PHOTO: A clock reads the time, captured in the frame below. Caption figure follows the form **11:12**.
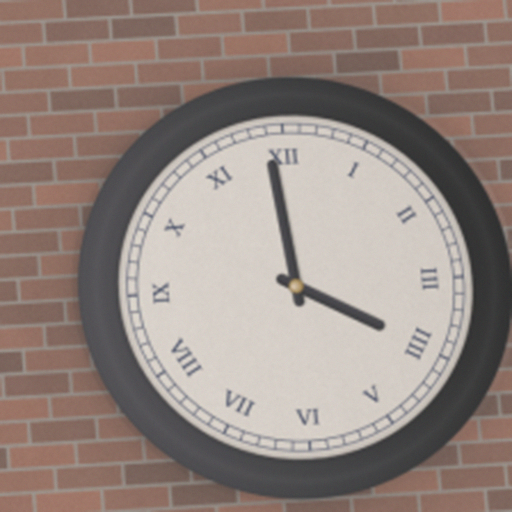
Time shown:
**3:59**
